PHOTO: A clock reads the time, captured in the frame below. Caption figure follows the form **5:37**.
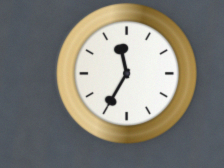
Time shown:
**11:35**
